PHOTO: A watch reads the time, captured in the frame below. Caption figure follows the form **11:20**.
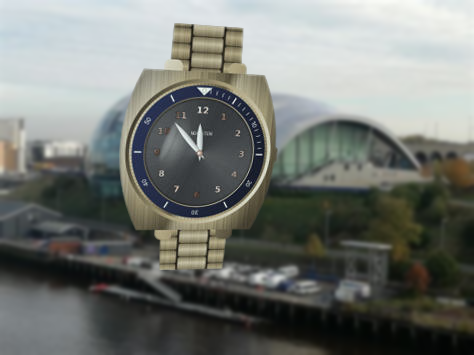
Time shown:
**11:53**
